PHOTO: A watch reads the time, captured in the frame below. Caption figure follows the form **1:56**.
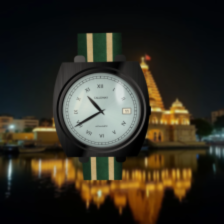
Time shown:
**10:40**
